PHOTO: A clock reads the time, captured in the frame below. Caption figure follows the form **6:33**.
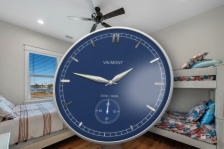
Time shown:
**1:47**
